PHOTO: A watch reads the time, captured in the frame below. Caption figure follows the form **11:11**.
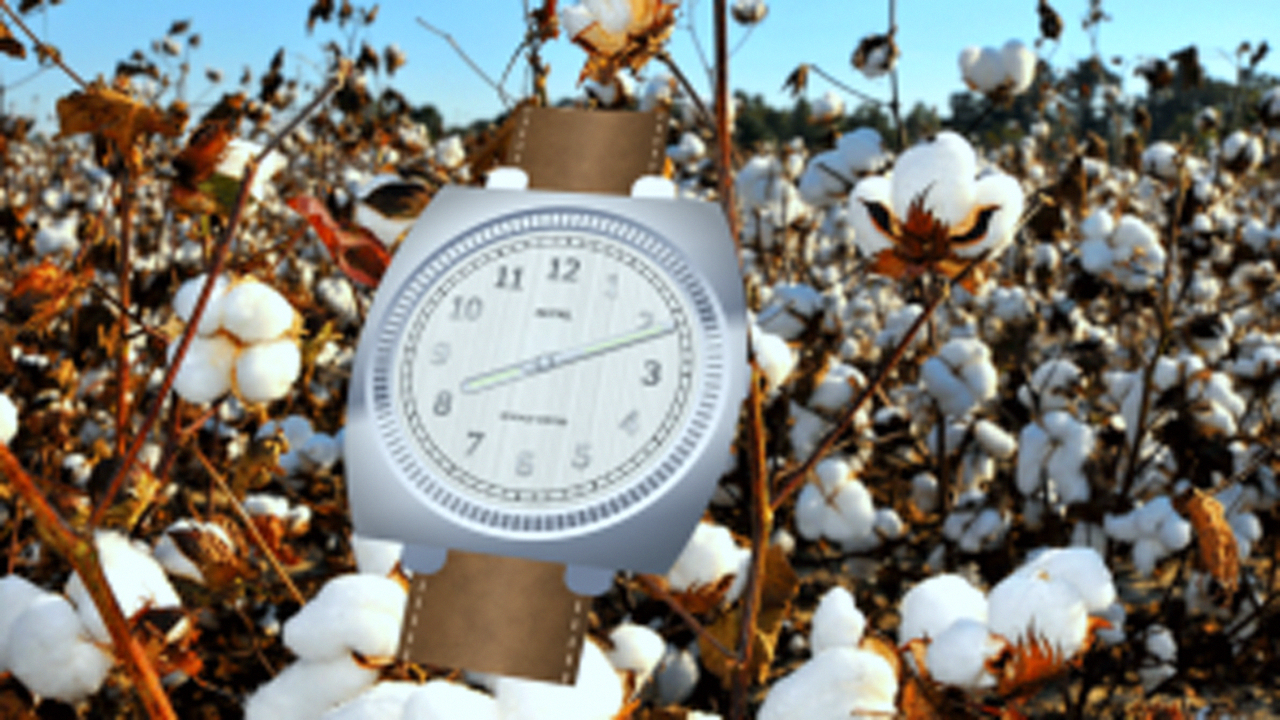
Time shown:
**8:11**
